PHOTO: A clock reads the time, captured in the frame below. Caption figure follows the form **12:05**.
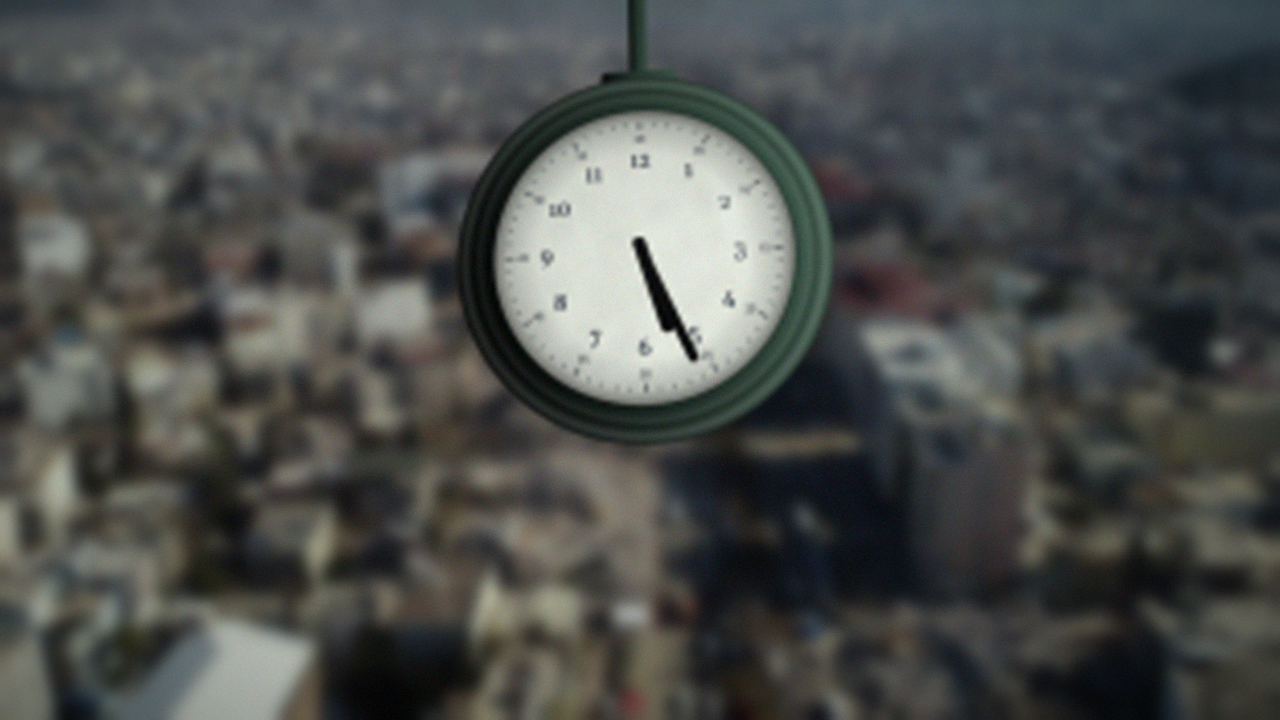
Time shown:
**5:26**
